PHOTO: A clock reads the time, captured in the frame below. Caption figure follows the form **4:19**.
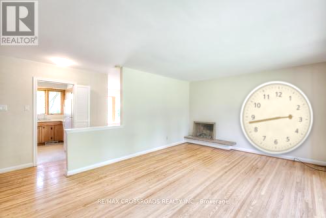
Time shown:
**2:43**
